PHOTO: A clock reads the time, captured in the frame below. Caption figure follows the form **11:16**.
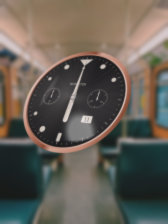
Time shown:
**6:00**
